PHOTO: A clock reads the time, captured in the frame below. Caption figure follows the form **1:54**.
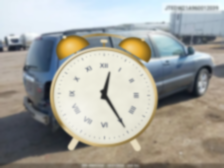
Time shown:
**12:25**
